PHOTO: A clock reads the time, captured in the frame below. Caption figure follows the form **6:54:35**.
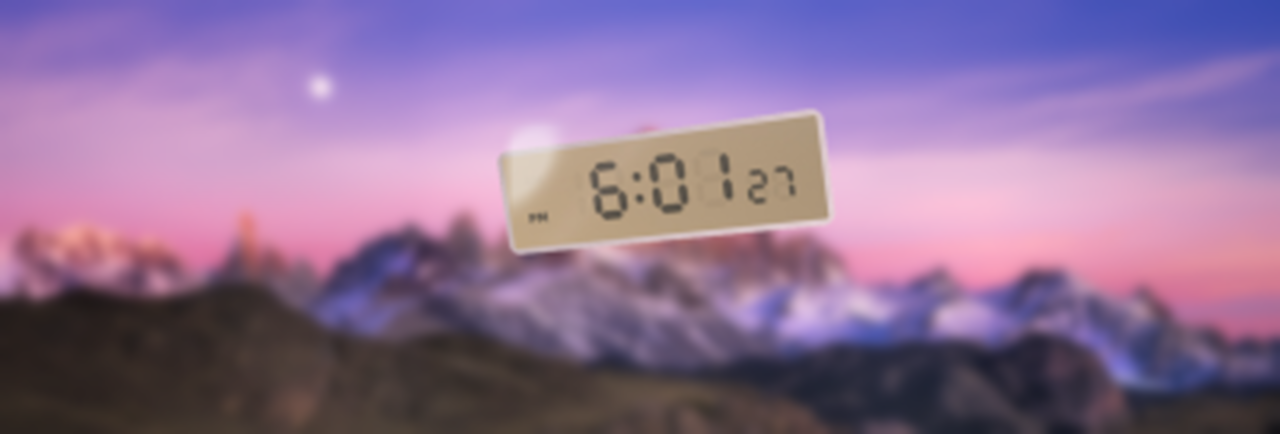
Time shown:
**6:01:27**
